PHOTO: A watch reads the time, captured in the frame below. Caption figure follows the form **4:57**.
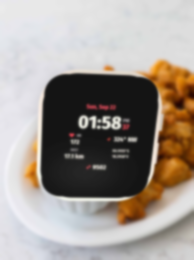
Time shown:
**1:58**
